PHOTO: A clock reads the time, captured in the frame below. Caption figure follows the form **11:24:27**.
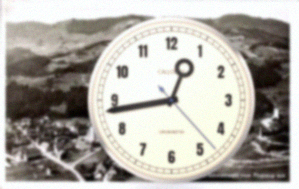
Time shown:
**12:43:23**
